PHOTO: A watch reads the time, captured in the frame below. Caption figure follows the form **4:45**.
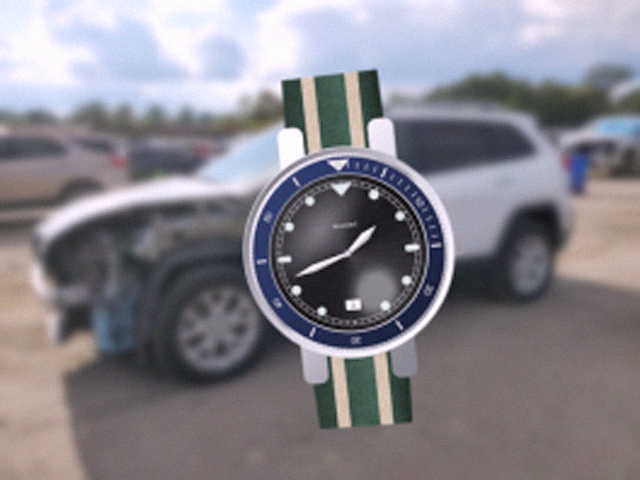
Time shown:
**1:42**
